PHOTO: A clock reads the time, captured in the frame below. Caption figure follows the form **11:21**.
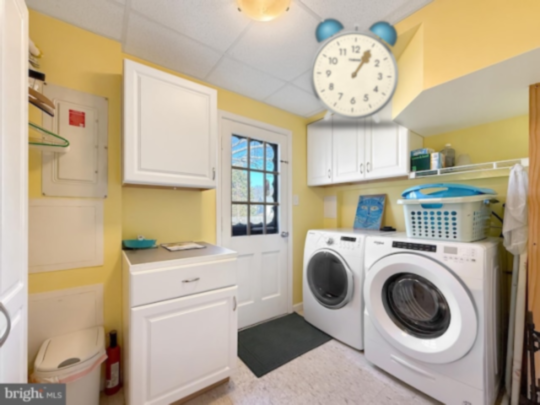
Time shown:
**1:05**
